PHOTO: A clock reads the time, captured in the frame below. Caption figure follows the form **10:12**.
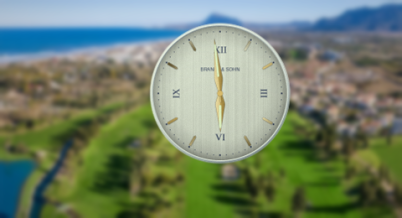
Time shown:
**5:59**
